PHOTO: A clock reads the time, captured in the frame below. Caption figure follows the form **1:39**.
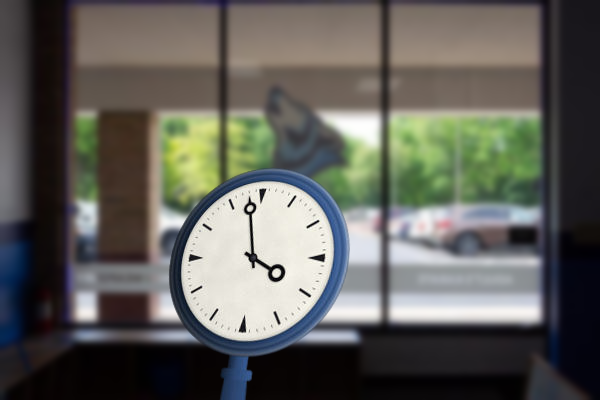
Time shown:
**3:58**
